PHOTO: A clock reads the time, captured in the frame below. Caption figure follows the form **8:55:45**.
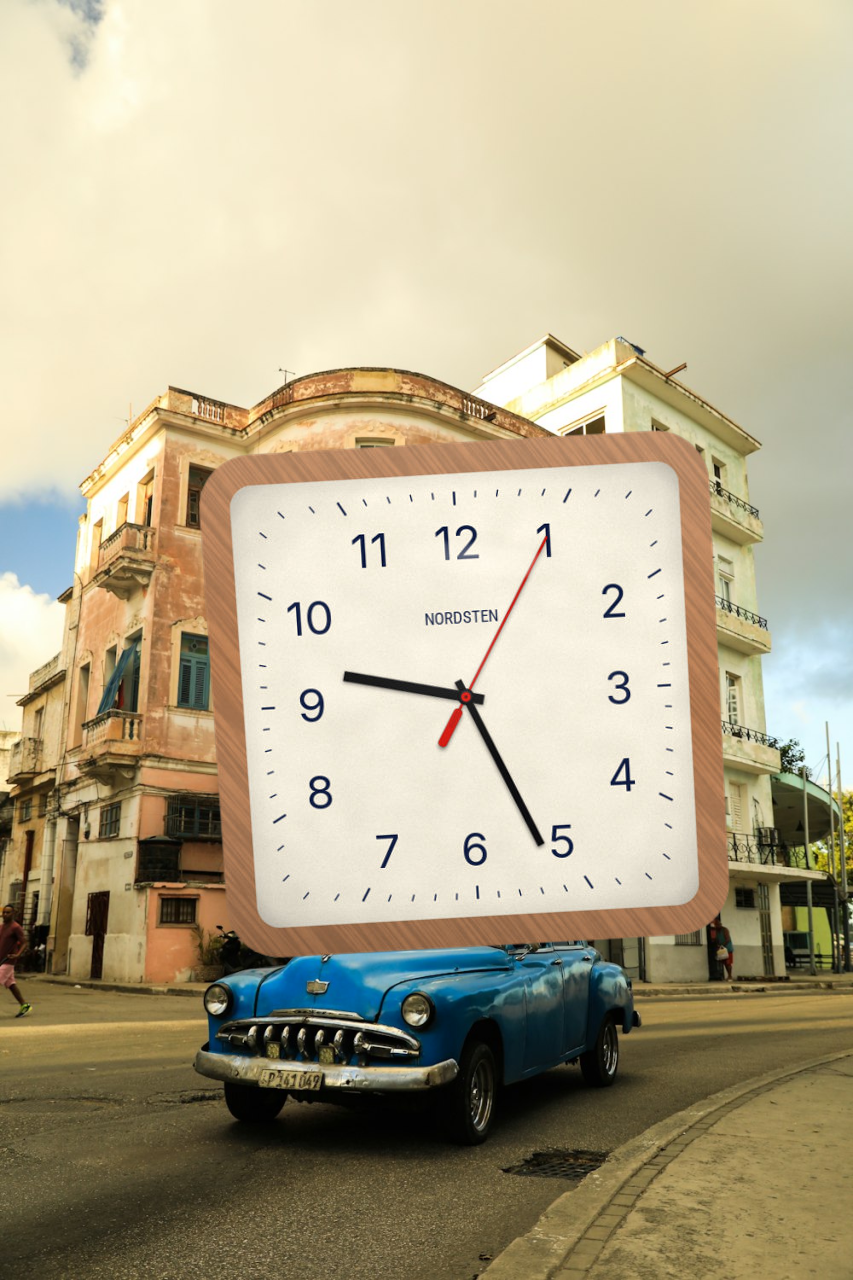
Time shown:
**9:26:05**
